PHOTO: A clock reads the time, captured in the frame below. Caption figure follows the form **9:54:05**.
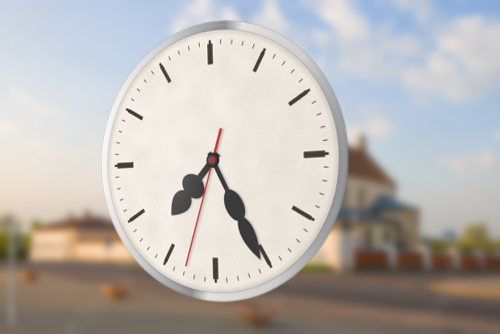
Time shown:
**7:25:33**
